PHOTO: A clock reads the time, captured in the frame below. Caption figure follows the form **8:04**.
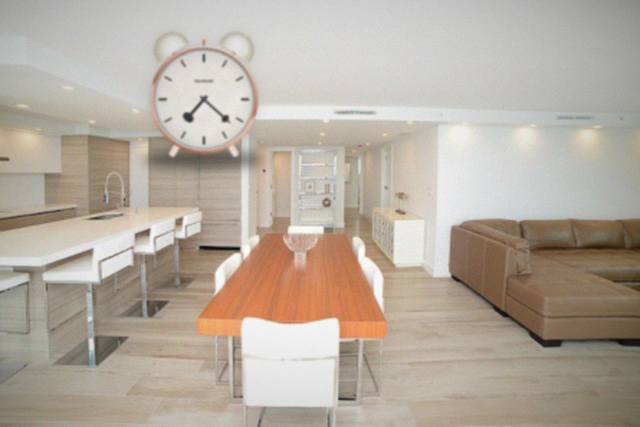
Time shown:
**7:22**
